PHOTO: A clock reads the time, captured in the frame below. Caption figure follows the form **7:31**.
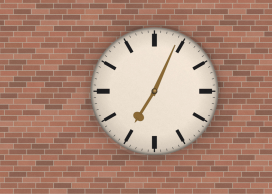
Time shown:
**7:04**
